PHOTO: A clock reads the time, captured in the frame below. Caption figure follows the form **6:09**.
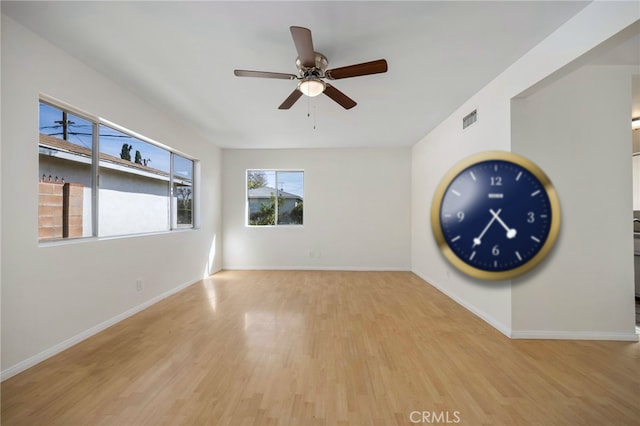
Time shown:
**4:36**
